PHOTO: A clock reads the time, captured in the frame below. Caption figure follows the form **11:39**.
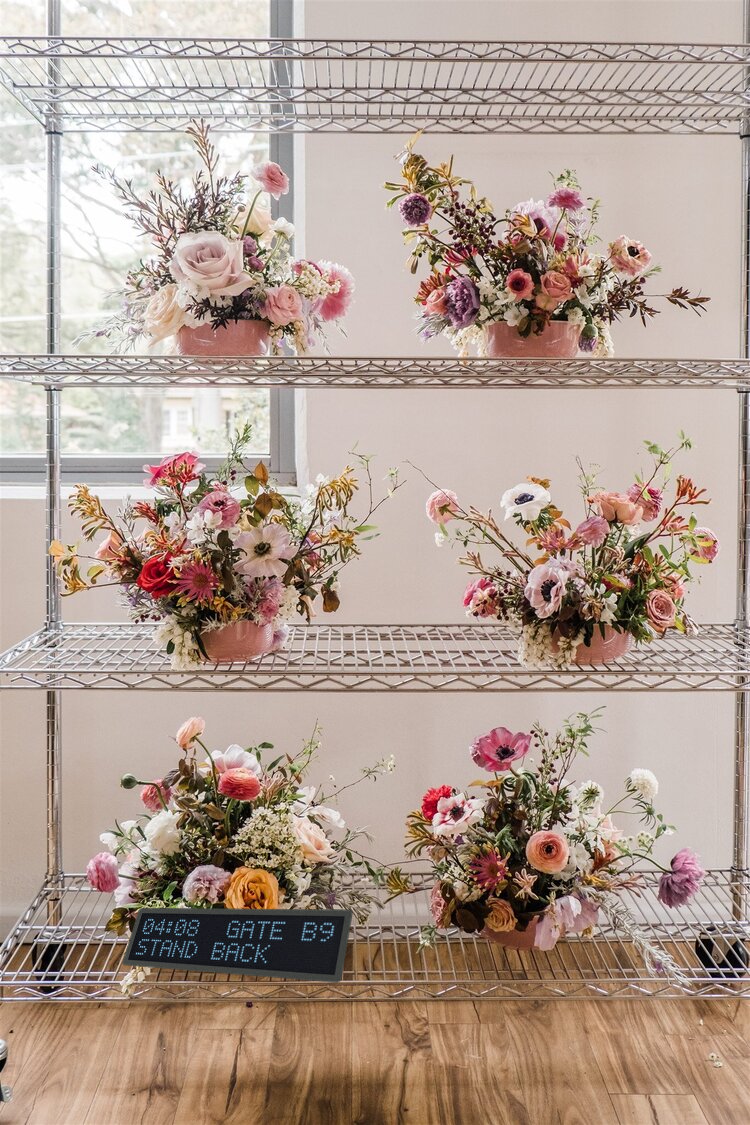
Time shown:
**4:08**
